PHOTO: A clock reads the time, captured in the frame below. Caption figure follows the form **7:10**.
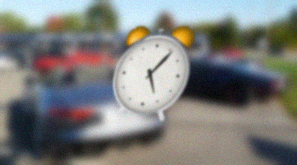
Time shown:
**5:06**
